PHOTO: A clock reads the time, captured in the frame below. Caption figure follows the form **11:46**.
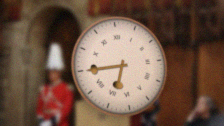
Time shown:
**6:45**
